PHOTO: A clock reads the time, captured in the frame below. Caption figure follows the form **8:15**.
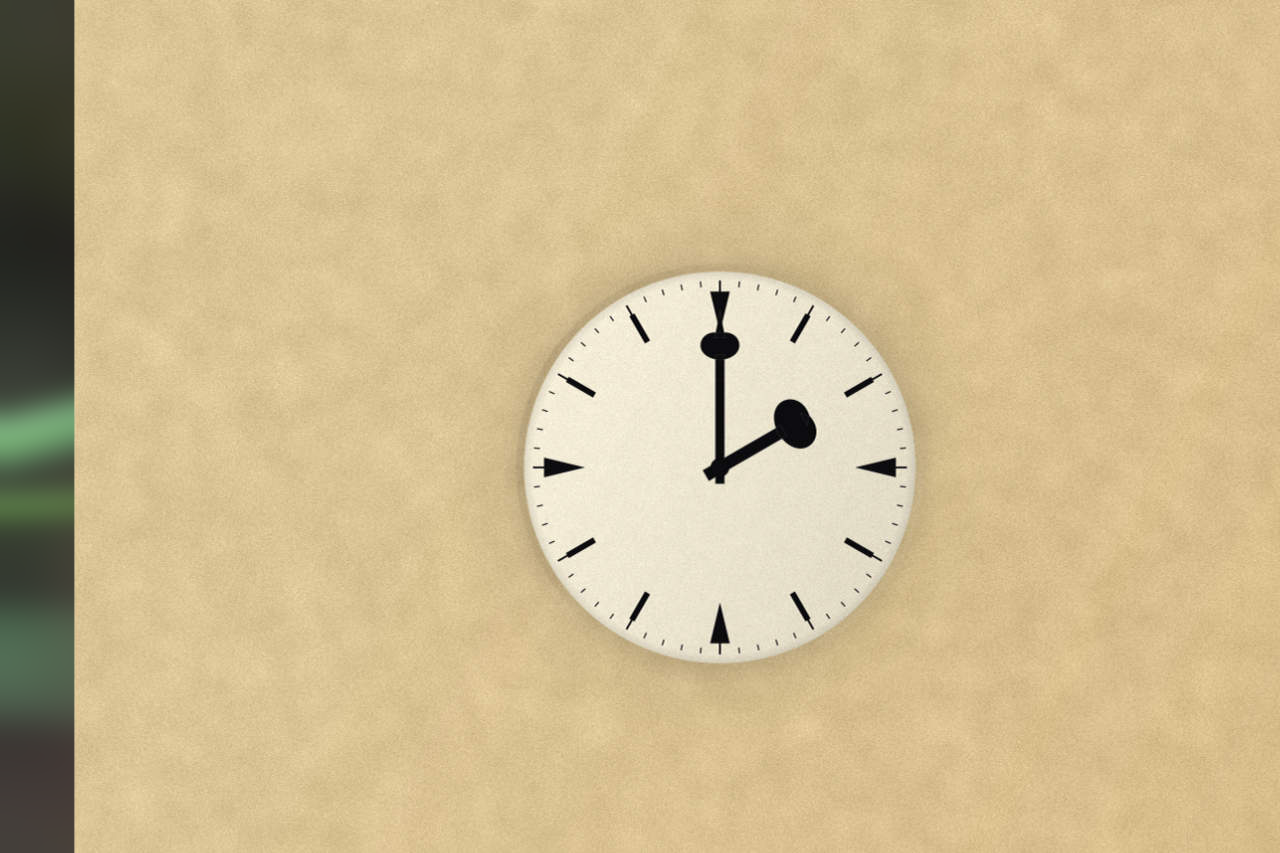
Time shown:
**2:00**
